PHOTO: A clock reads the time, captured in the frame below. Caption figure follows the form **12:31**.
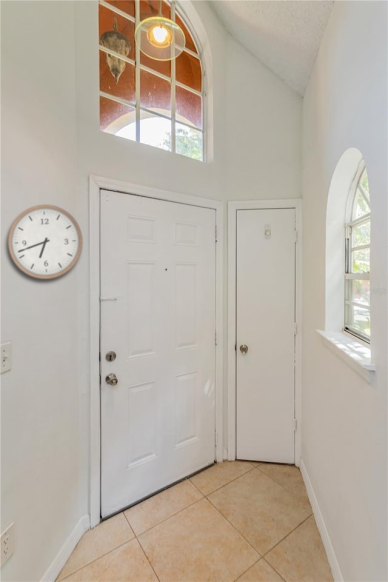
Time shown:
**6:42**
